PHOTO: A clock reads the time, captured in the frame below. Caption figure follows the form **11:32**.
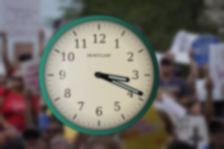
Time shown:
**3:19**
